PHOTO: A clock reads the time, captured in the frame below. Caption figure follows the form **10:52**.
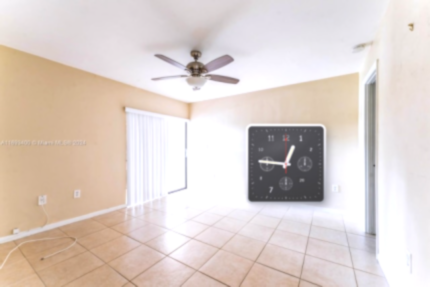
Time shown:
**12:46**
